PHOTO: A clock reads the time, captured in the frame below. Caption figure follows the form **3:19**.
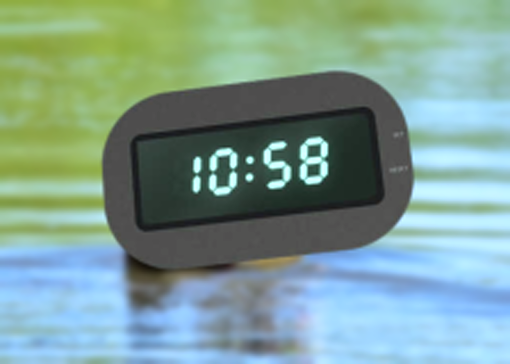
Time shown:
**10:58**
